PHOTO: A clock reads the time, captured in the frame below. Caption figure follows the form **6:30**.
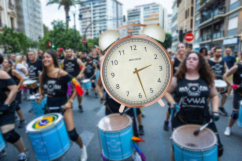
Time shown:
**2:28**
